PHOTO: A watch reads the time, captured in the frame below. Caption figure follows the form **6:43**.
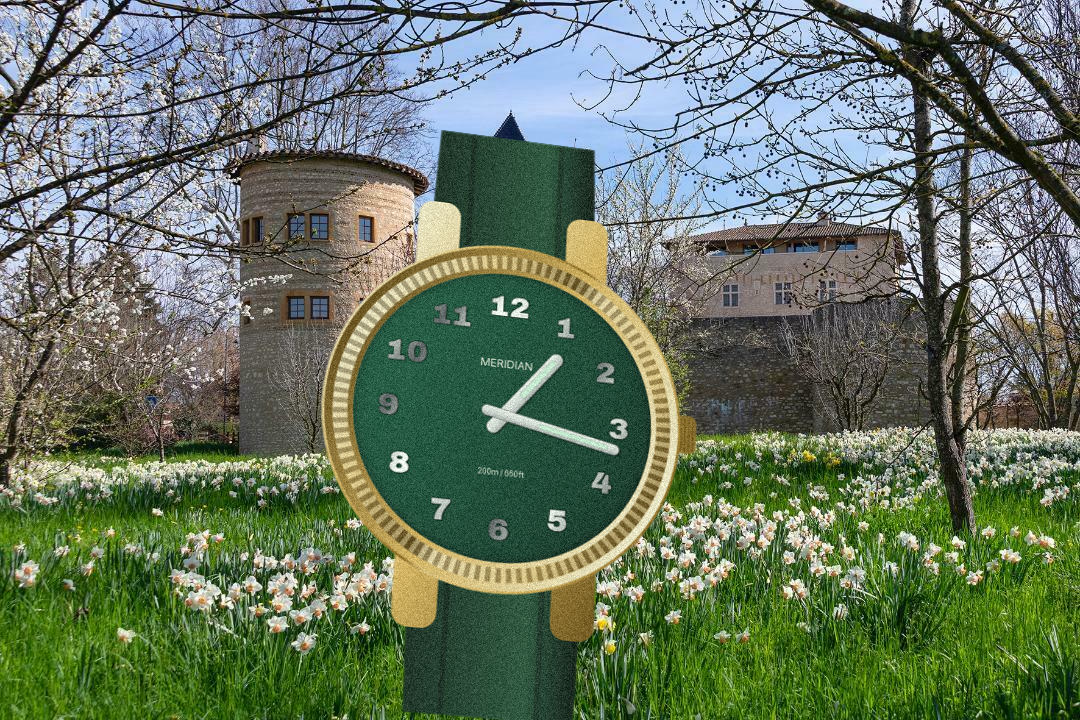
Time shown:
**1:17**
